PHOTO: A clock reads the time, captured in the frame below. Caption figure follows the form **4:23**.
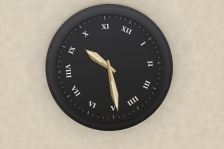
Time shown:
**9:24**
